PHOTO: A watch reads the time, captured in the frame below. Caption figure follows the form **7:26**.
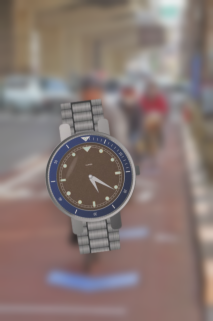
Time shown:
**5:21**
